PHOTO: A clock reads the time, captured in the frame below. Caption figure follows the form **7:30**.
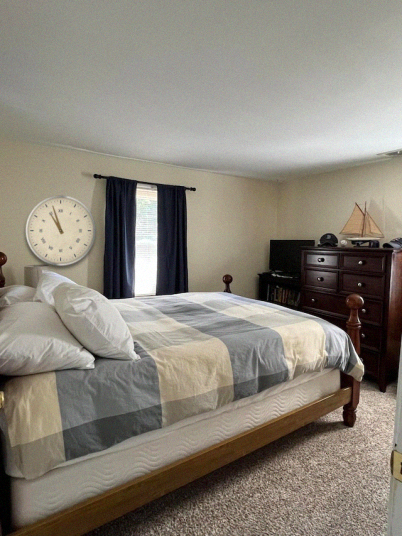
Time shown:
**10:57**
